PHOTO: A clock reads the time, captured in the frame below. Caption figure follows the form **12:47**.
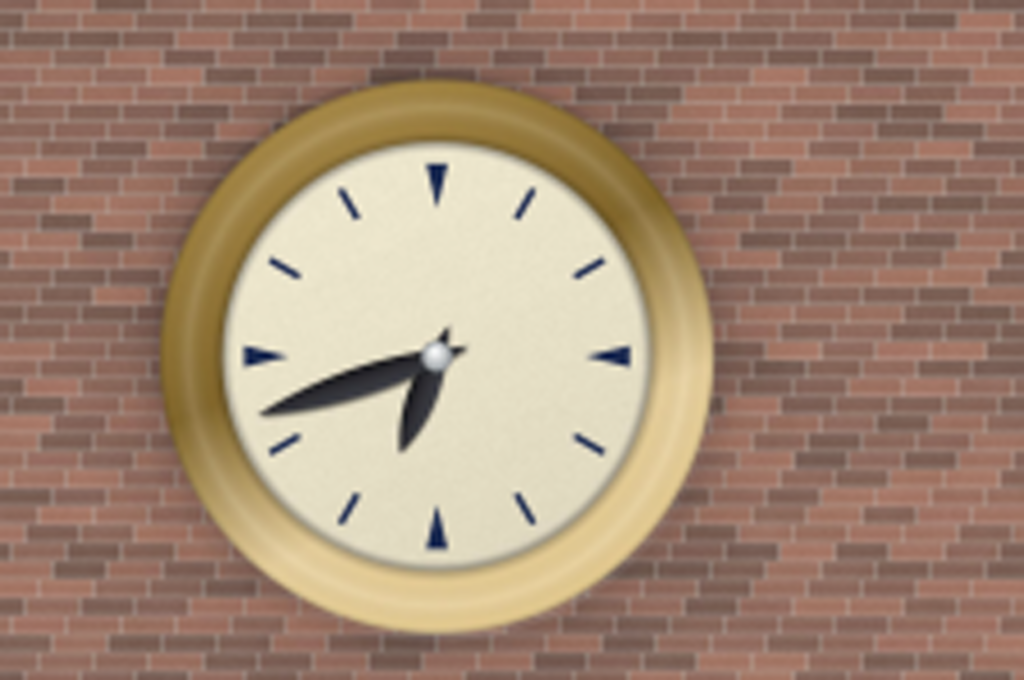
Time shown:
**6:42**
